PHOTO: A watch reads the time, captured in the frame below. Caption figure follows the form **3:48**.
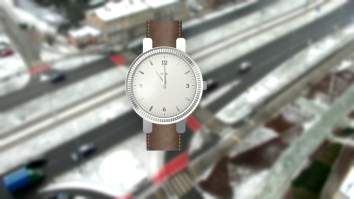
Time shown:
**11:00**
